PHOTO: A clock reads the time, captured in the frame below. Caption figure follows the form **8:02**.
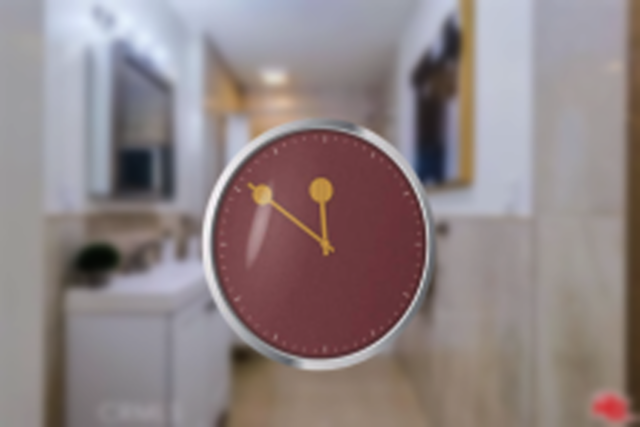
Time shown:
**11:51**
